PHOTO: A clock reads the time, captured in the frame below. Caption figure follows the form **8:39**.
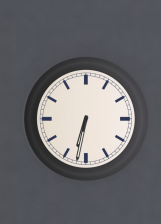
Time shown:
**6:32**
